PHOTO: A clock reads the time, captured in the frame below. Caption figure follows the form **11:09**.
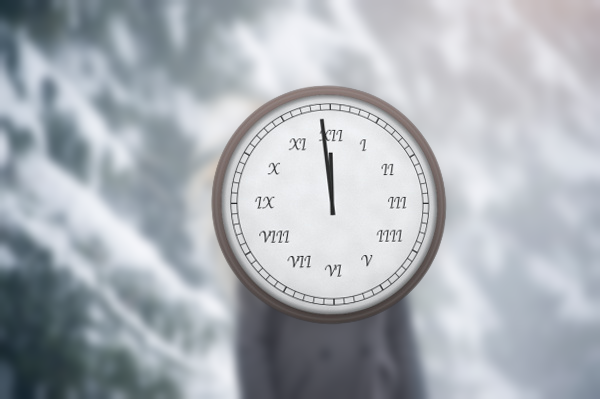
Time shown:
**11:59**
